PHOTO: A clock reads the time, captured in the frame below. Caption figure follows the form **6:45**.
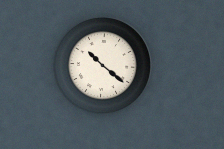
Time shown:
**10:21**
